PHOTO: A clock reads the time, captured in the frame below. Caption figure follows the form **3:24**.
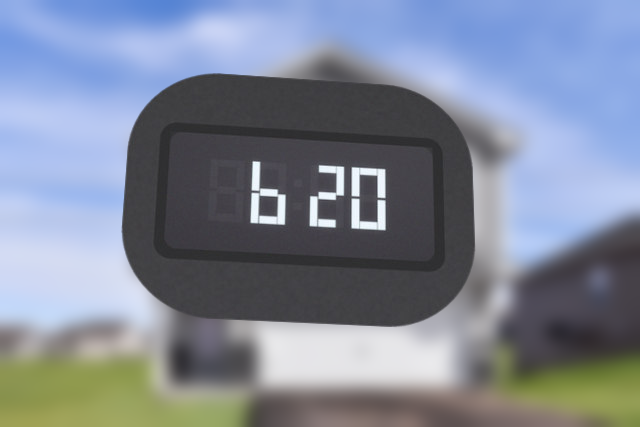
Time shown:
**6:20**
